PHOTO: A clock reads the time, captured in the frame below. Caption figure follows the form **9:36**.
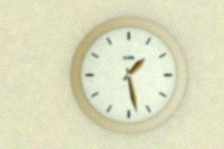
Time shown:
**1:28**
